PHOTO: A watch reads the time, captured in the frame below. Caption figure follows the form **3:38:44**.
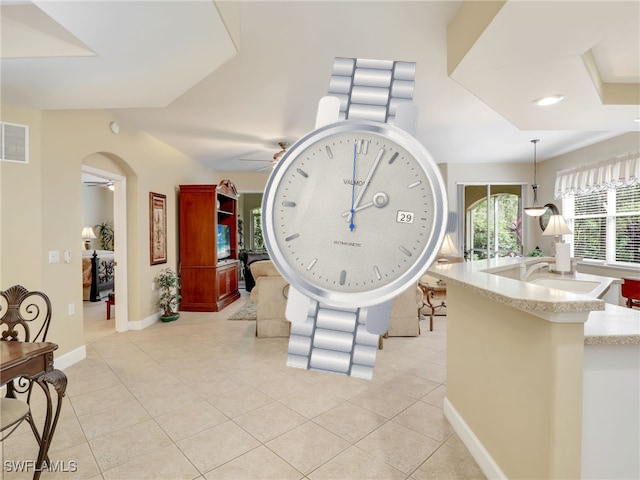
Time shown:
**2:02:59**
